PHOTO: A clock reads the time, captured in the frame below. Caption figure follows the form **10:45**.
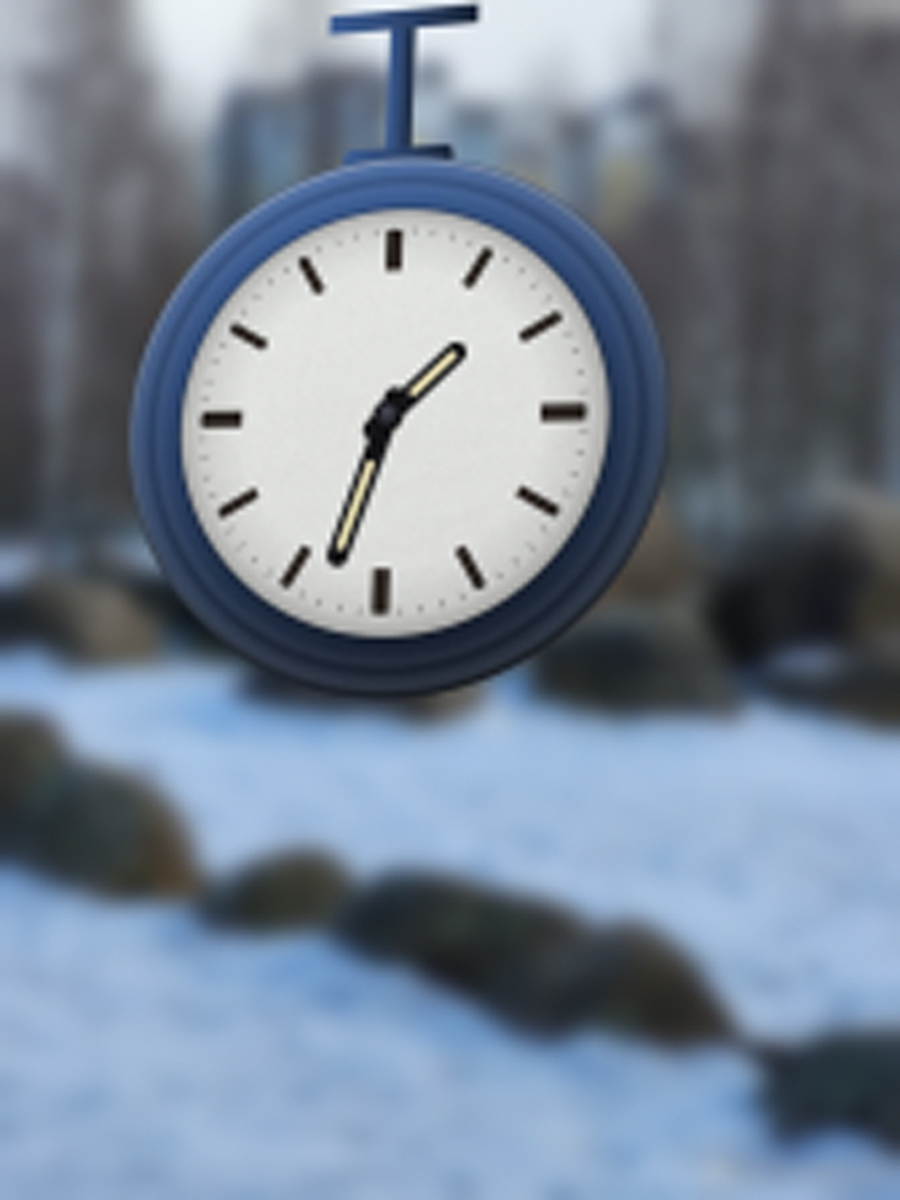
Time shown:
**1:33**
